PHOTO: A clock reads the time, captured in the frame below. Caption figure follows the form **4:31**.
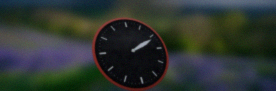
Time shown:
**2:11**
